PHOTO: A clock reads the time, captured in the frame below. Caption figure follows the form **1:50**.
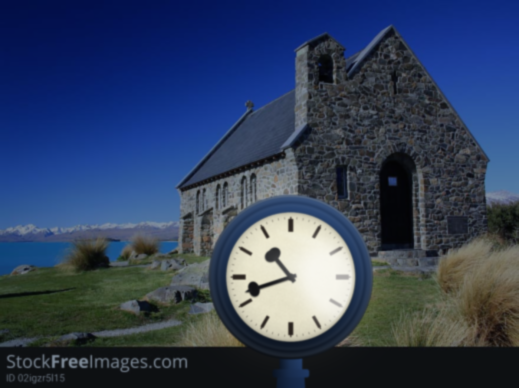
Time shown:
**10:42**
